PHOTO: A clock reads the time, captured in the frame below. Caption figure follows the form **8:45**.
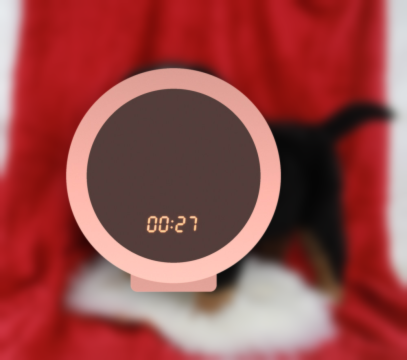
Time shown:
**0:27**
